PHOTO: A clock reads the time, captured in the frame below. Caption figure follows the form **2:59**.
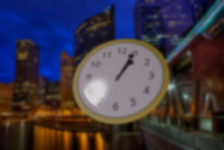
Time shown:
**1:04**
